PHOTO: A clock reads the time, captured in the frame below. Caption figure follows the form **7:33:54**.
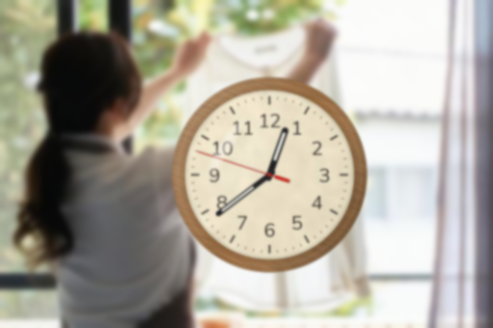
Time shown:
**12:38:48**
